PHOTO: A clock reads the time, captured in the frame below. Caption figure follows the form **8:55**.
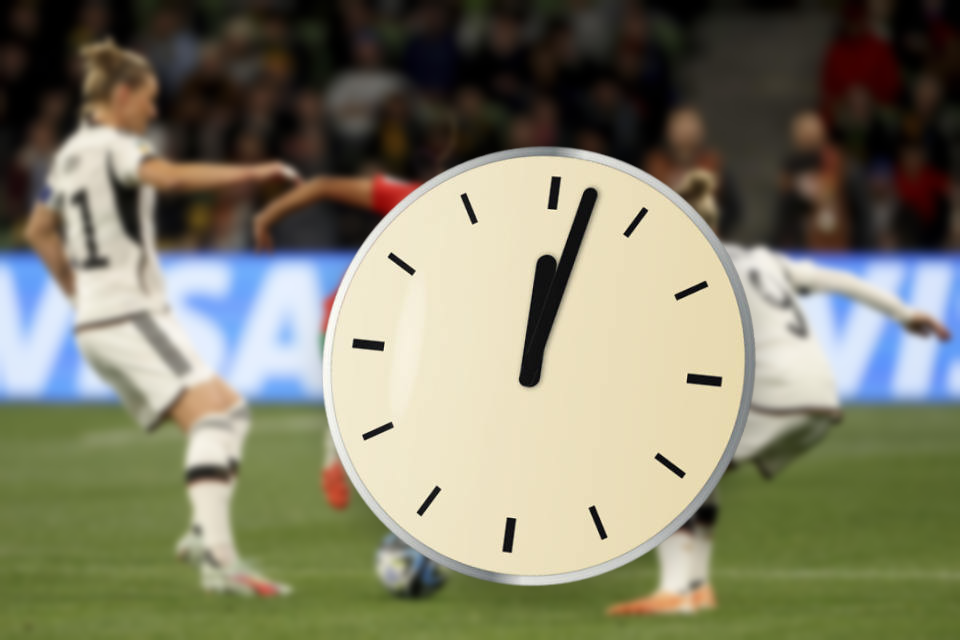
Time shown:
**12:02**
